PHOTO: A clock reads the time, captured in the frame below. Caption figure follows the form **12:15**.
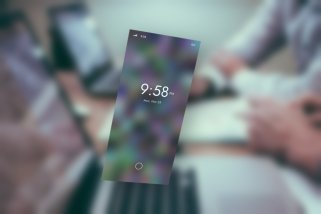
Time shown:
**9:58**
